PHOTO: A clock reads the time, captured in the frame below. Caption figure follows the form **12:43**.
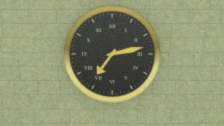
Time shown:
**7:13**
